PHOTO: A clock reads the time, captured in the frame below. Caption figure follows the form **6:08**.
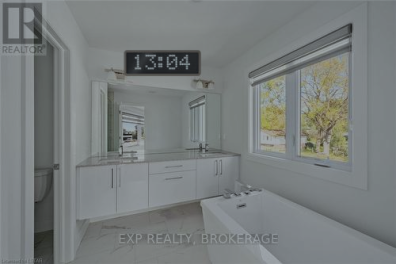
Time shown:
**13:04**
